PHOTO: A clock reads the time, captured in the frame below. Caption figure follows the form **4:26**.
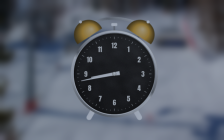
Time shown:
**8:43**
